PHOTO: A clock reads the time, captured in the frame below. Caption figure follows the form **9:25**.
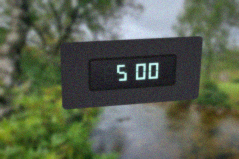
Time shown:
**5:00**
